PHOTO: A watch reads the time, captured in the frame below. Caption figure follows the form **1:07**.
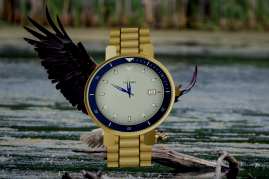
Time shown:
**11:50**
